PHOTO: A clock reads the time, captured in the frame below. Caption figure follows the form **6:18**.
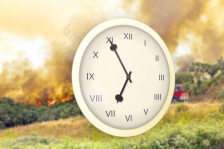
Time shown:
**6:55**
